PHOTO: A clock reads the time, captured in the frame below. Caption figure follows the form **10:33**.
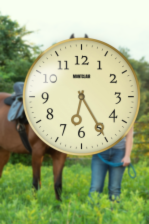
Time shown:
**6:25**
